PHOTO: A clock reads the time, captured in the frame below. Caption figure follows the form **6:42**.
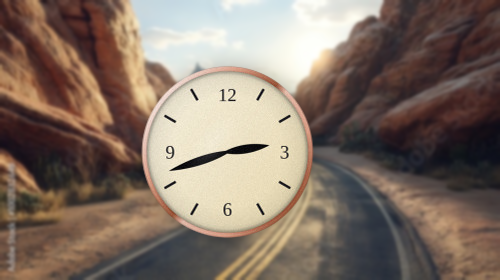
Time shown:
**2:42**
